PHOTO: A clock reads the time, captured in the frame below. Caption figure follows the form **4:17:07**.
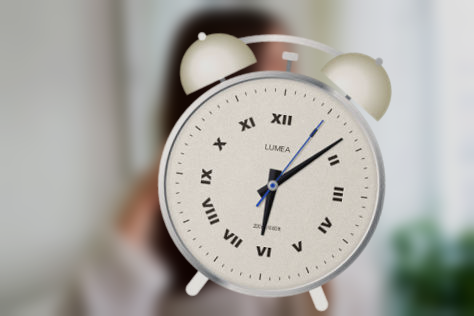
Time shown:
**6:08:05**
